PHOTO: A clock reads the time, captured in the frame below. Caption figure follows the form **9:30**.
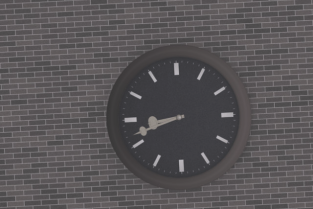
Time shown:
**8:42**
